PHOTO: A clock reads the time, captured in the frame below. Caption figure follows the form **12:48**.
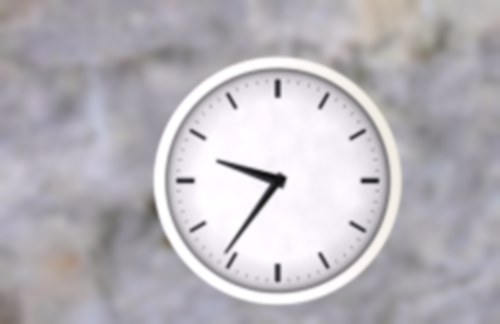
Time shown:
**9:36**
